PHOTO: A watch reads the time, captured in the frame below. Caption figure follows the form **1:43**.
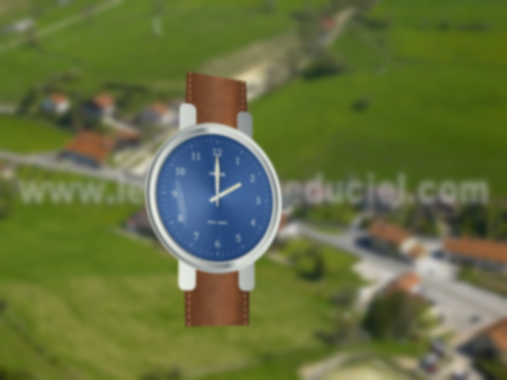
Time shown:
**2:00**
